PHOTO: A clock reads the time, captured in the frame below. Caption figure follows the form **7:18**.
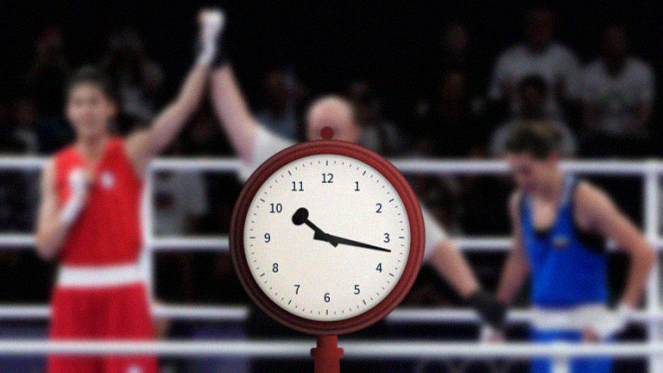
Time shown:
**10:17**
